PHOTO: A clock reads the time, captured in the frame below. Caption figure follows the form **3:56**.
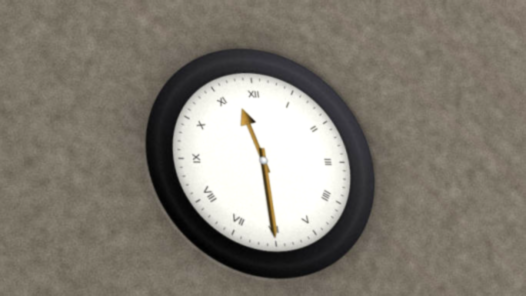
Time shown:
**11:30**
